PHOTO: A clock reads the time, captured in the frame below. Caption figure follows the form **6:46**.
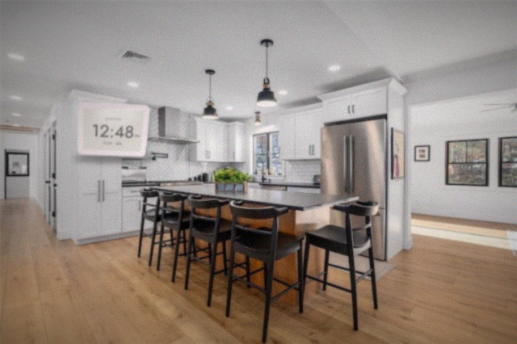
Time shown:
**12:48**
